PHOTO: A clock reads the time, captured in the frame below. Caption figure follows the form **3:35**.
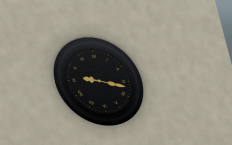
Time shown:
**9:17**
